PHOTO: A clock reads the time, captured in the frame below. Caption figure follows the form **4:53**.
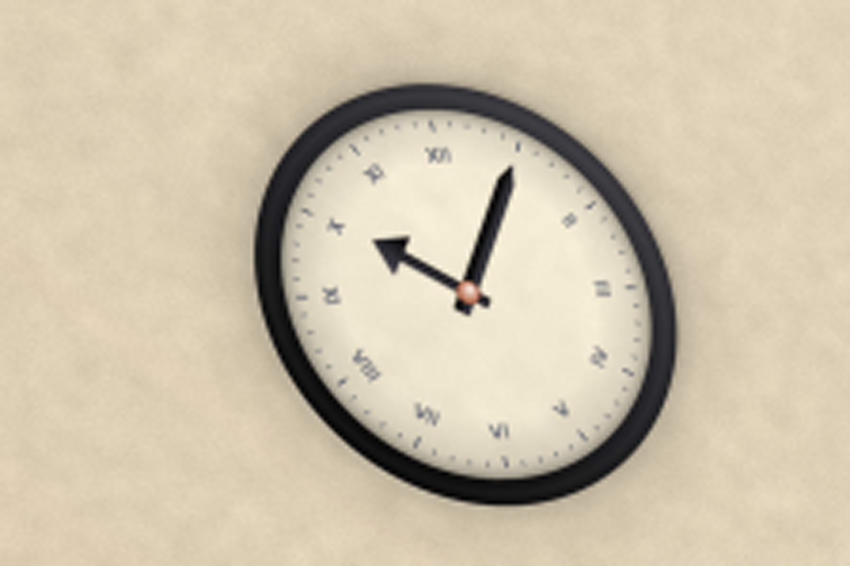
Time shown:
**10:05**
